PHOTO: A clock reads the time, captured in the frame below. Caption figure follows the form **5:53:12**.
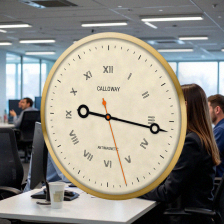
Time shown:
**9:16:27**
